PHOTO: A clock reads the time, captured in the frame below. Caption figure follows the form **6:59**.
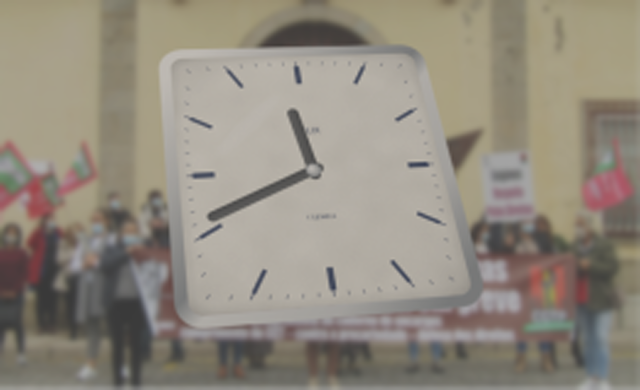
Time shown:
**11:41**
